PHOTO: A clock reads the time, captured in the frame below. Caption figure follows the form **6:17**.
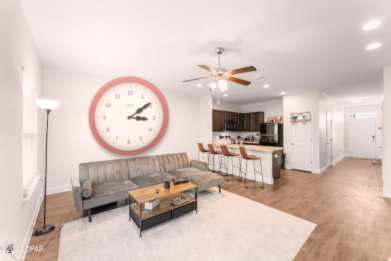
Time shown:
**3:09**
